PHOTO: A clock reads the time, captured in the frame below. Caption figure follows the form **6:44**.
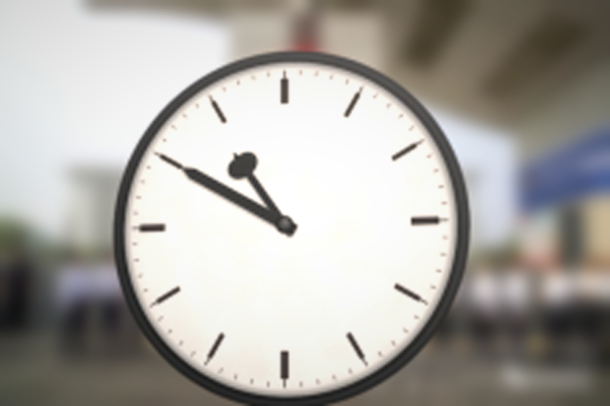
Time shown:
**10:50**
